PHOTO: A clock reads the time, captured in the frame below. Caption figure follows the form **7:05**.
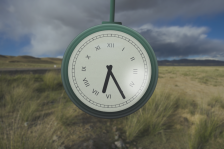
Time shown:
**6:25**
